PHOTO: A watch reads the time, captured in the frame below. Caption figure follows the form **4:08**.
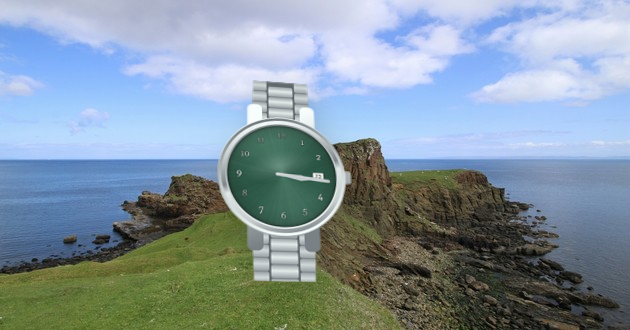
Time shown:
**3:16**
